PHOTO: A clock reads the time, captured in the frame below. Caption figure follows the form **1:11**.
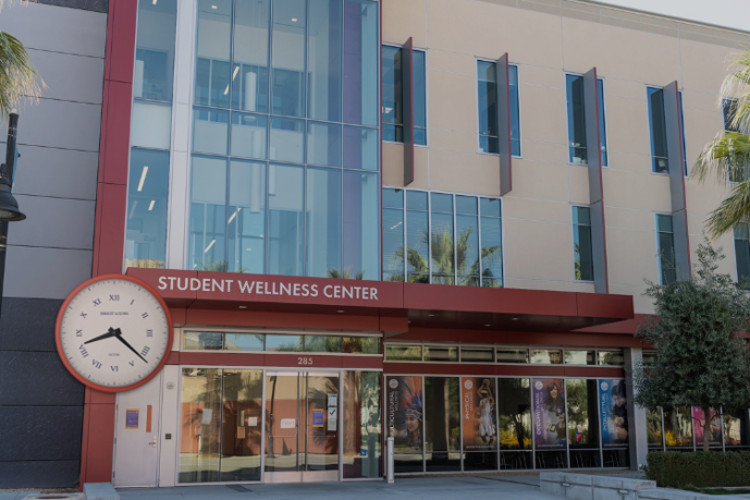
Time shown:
**8:22**
